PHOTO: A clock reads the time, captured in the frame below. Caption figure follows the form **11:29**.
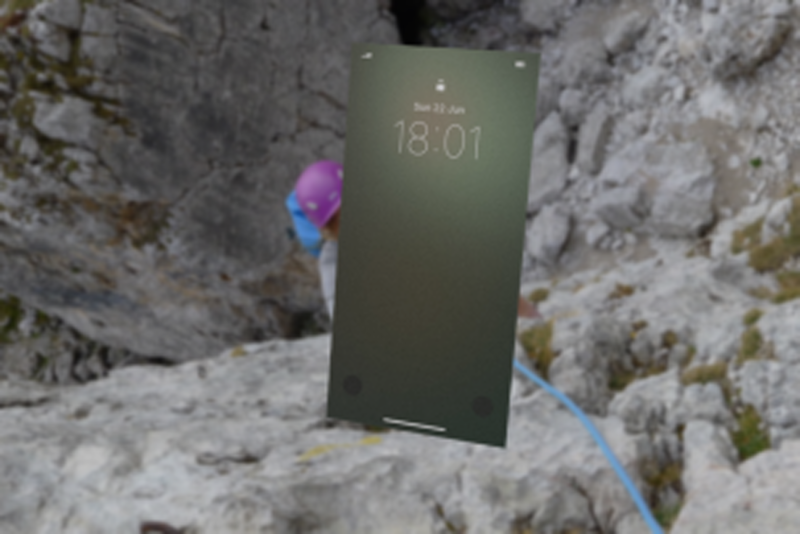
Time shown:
**18:01**
